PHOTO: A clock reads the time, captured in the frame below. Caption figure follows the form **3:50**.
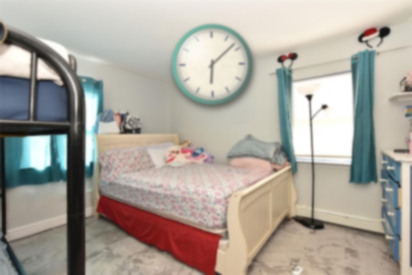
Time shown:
**6:08**
